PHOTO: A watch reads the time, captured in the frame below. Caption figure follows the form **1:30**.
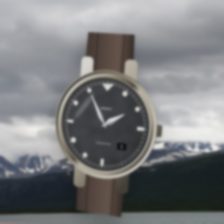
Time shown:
**1:55**
